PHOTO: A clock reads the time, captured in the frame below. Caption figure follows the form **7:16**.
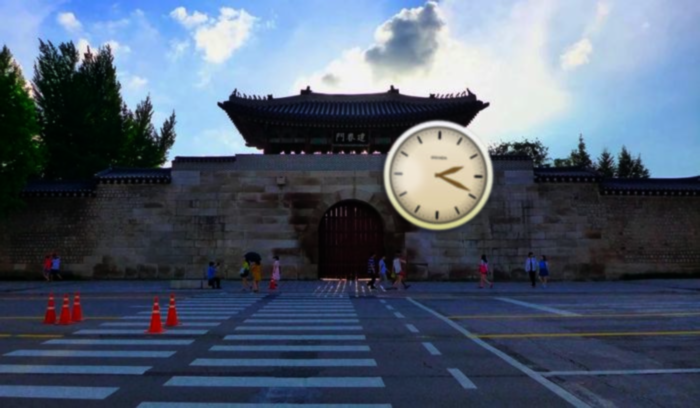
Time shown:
**2:19**
